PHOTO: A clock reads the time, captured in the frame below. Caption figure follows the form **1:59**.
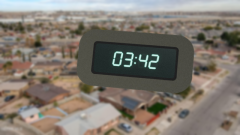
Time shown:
**3:42**
